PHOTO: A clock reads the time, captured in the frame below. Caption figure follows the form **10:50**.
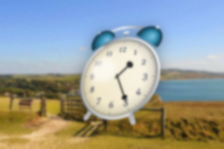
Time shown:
**1:25**
